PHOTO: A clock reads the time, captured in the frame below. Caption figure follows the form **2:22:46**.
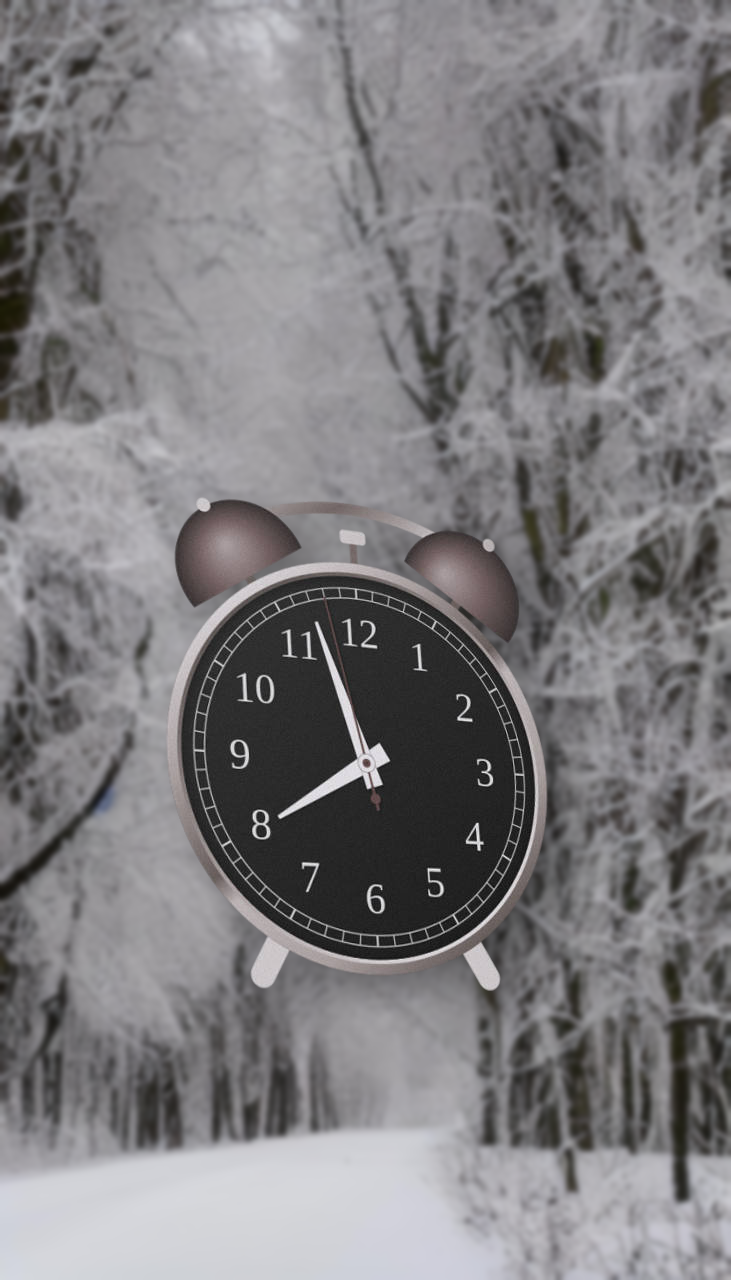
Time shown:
**7:56:58**
